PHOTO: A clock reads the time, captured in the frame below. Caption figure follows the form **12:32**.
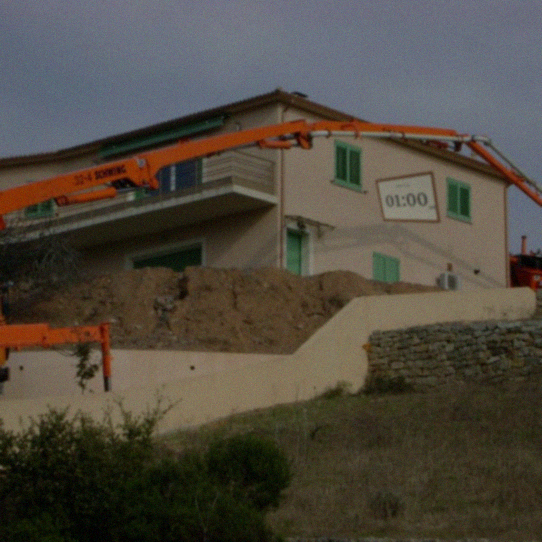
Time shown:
**1:00**
